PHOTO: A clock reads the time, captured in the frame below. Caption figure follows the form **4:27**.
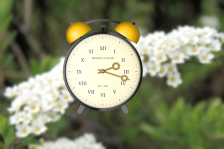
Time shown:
**2:18**
